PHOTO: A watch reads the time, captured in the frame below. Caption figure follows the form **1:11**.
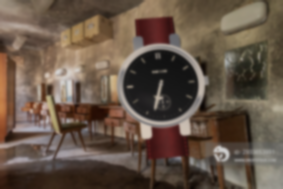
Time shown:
**6:33**
